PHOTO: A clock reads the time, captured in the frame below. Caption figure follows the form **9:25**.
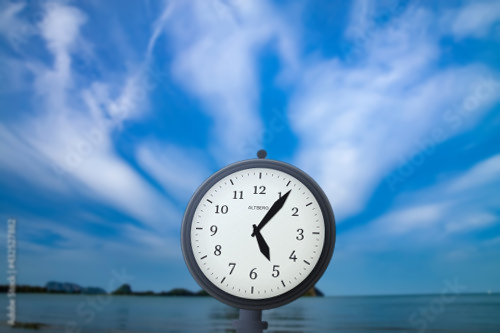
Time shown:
**5:06**
